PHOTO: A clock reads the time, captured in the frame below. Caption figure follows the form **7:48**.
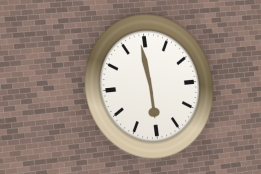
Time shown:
**5:59**
